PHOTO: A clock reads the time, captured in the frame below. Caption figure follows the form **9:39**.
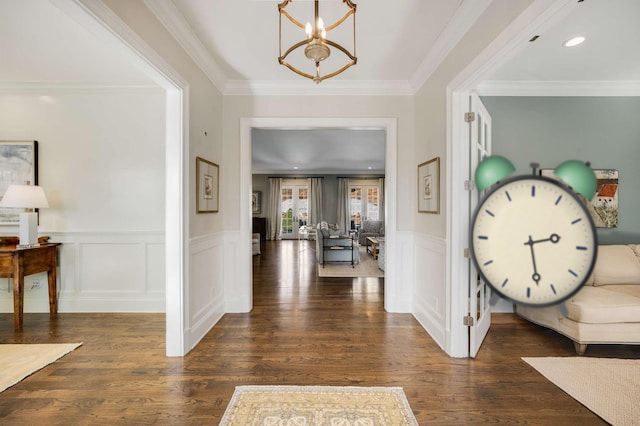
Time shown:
**2:28**
